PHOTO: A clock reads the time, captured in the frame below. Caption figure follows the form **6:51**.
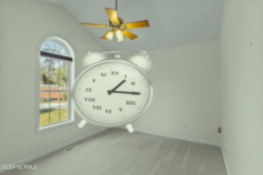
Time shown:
**1:15**
